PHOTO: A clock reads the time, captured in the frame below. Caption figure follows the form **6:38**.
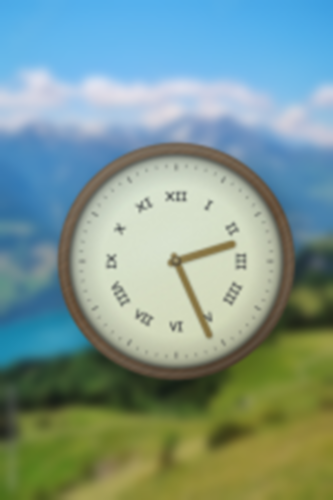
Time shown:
**2:26**
